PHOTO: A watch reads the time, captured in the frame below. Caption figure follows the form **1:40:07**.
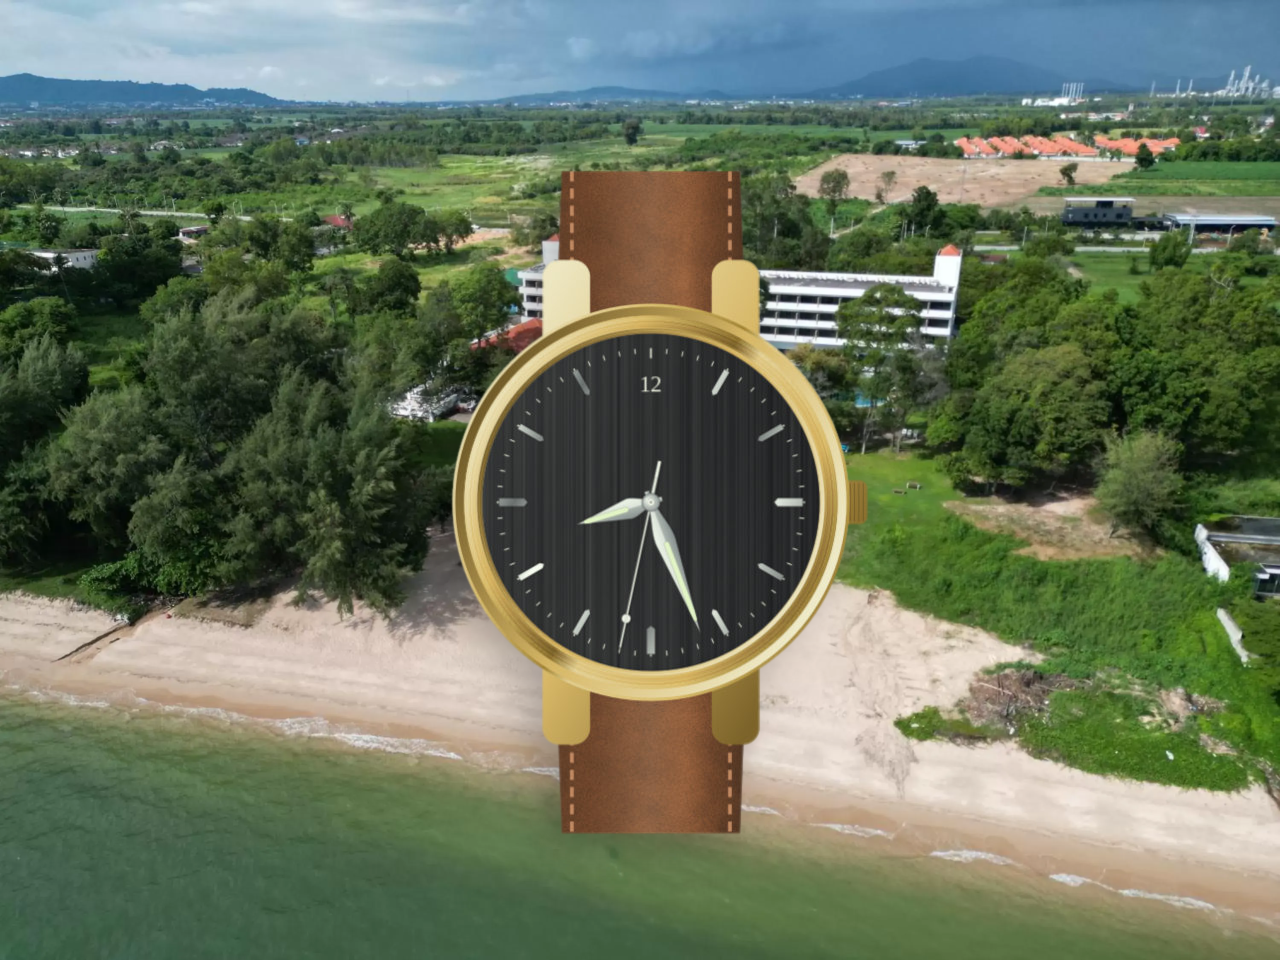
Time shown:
**8:26:32**
